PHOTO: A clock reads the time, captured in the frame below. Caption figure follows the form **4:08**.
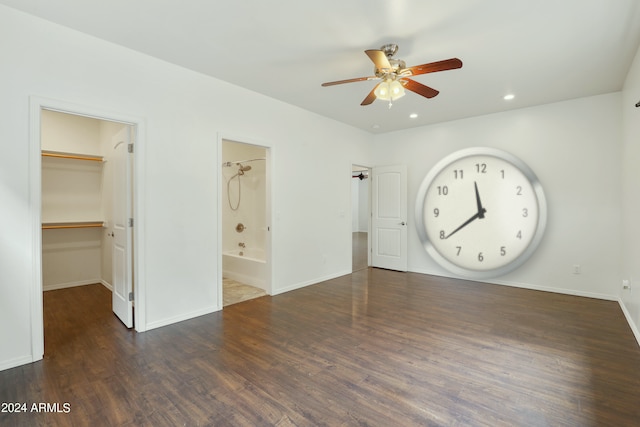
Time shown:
**11:39**
